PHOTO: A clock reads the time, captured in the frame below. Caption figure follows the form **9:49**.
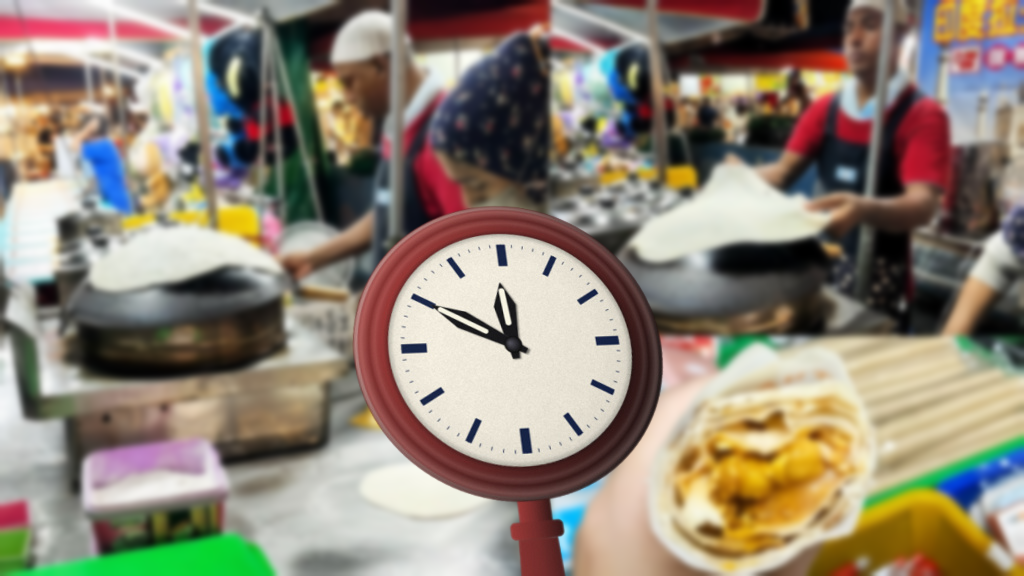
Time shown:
**11:50**
